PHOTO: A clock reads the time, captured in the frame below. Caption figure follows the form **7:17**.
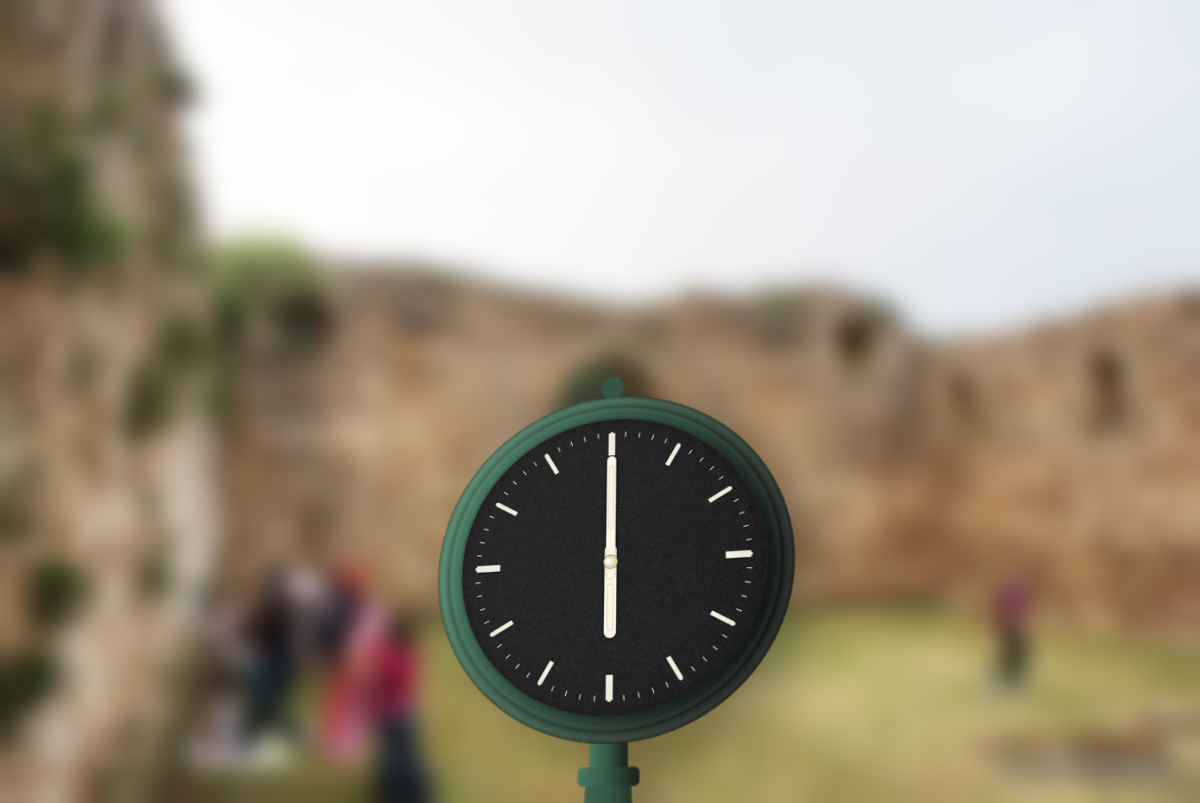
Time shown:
**6:00**
